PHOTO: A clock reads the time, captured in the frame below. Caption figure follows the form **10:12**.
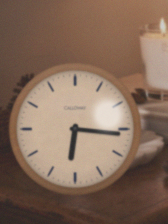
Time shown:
**6:16**
